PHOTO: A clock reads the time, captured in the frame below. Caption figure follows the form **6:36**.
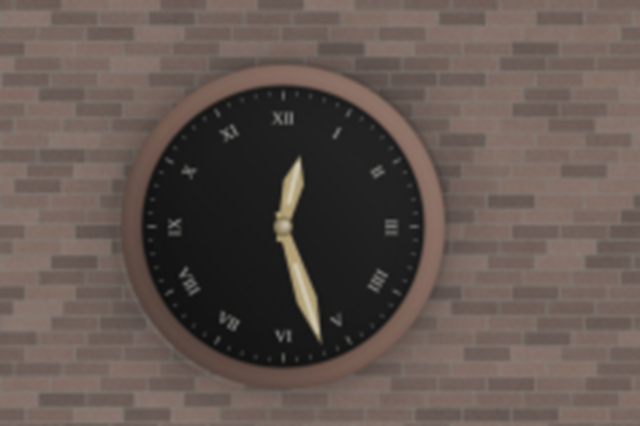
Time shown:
**12:27**
